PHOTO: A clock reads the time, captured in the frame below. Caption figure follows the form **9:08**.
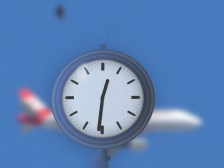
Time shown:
**12:31**
